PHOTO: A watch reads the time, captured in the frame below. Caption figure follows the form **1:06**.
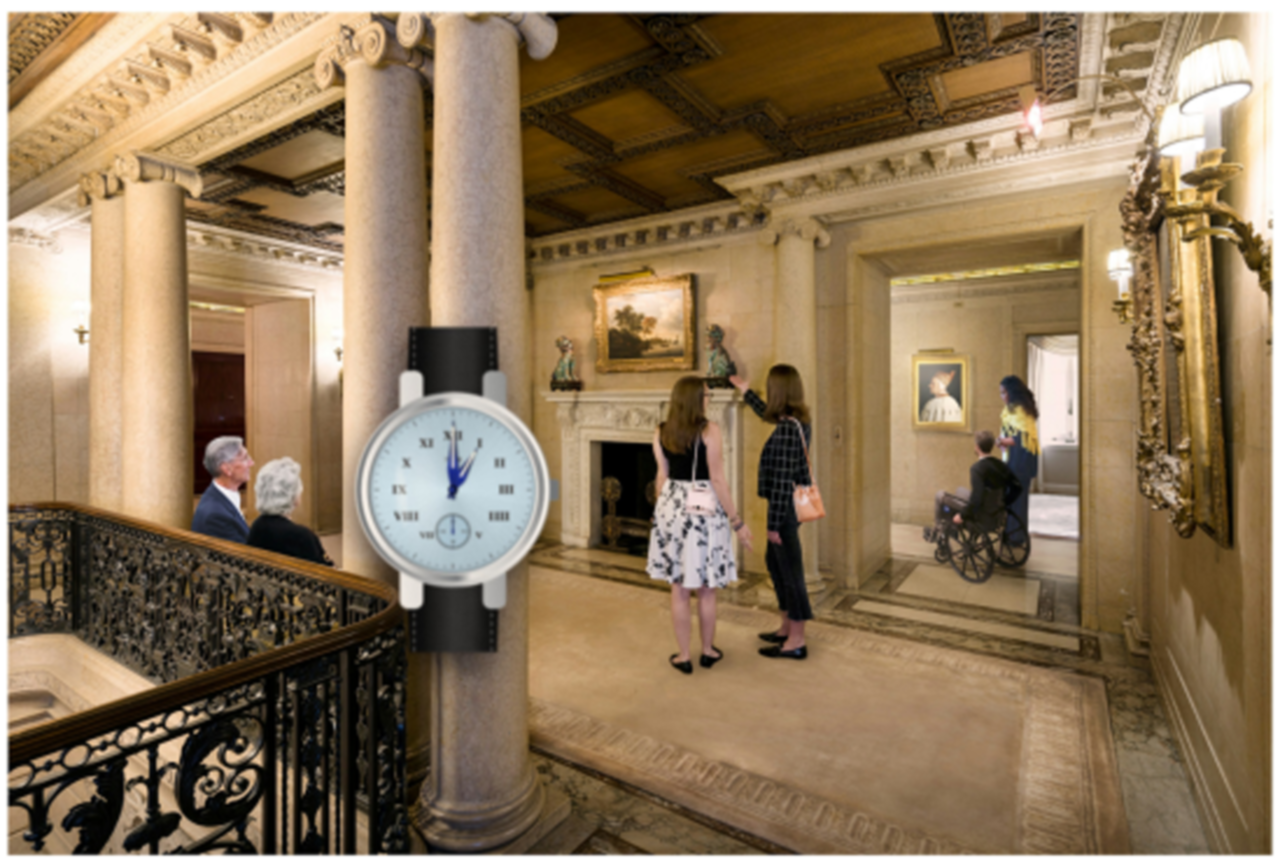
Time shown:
**1:00**
